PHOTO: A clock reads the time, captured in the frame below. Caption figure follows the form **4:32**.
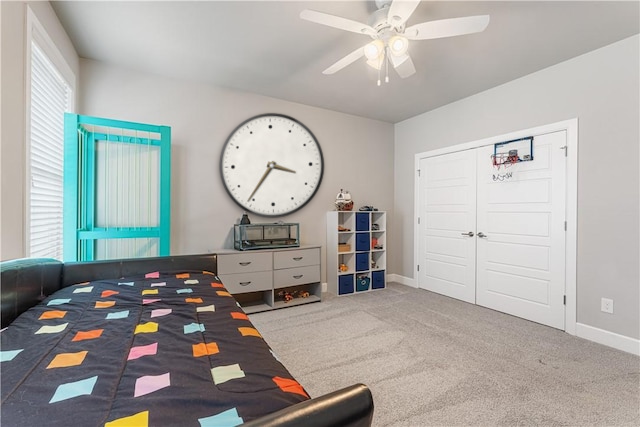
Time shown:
**3:36**
